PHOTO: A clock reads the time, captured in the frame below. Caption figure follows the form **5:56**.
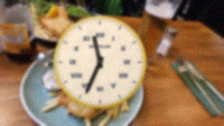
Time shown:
**11:34**
